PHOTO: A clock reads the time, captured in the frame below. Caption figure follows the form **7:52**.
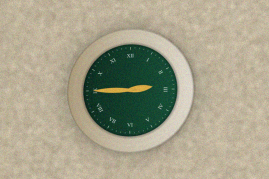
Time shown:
**2:45**
